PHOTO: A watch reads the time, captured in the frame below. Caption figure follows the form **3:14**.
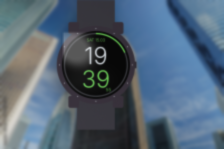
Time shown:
**19:39**
